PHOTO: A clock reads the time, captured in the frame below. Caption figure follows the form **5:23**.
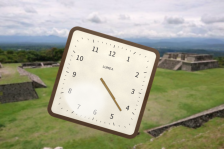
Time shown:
**4:22**
